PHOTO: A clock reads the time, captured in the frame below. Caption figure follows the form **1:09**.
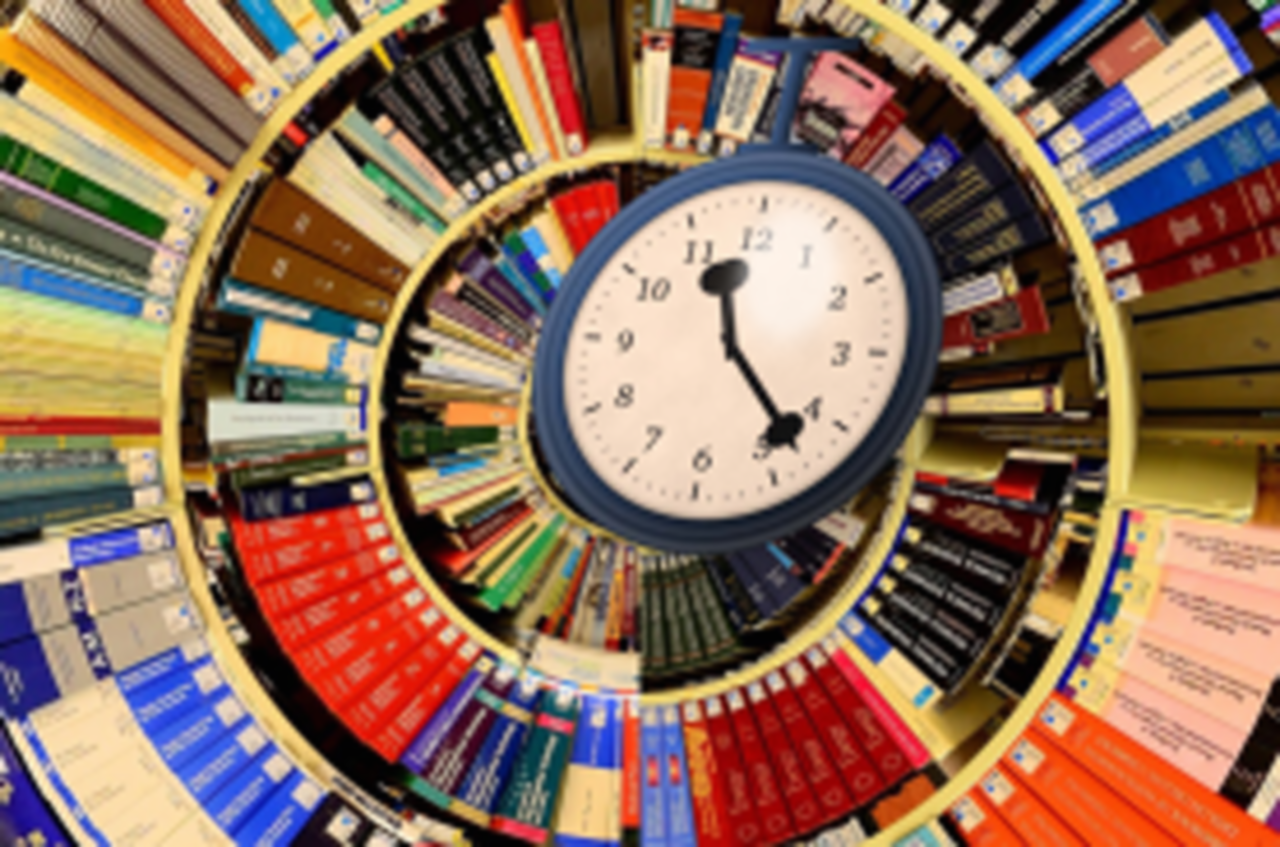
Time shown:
**11:23**
